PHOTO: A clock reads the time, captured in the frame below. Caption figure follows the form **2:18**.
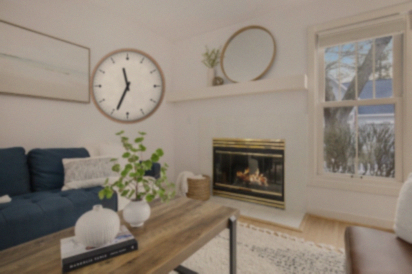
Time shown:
**11:34**
